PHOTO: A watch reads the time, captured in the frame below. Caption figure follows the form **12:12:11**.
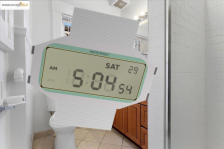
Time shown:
**5:04:54**
